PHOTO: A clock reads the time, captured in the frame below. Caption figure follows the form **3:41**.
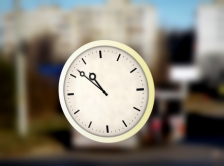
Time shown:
**10:52**
